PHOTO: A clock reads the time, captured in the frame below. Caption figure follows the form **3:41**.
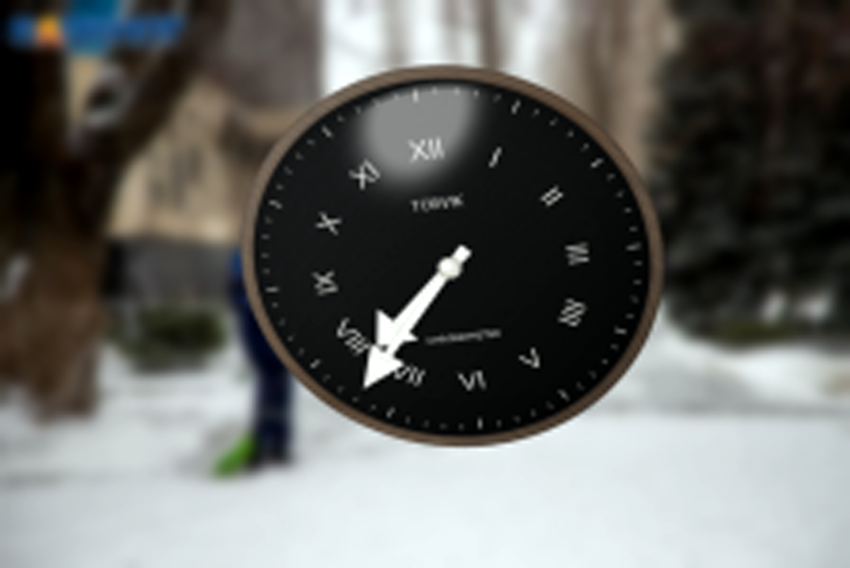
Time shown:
**7:37**
